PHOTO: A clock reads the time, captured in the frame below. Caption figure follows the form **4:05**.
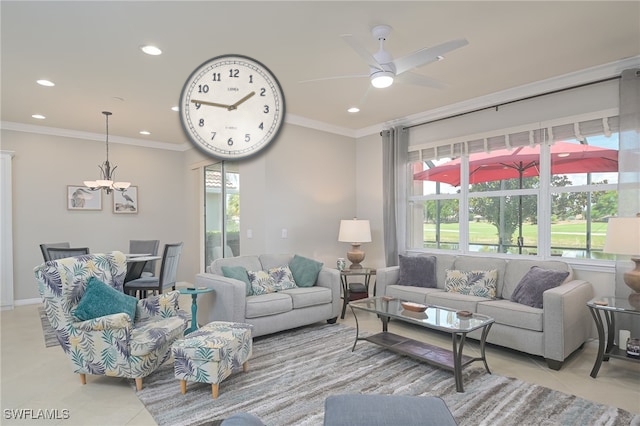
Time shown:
**1:46**
